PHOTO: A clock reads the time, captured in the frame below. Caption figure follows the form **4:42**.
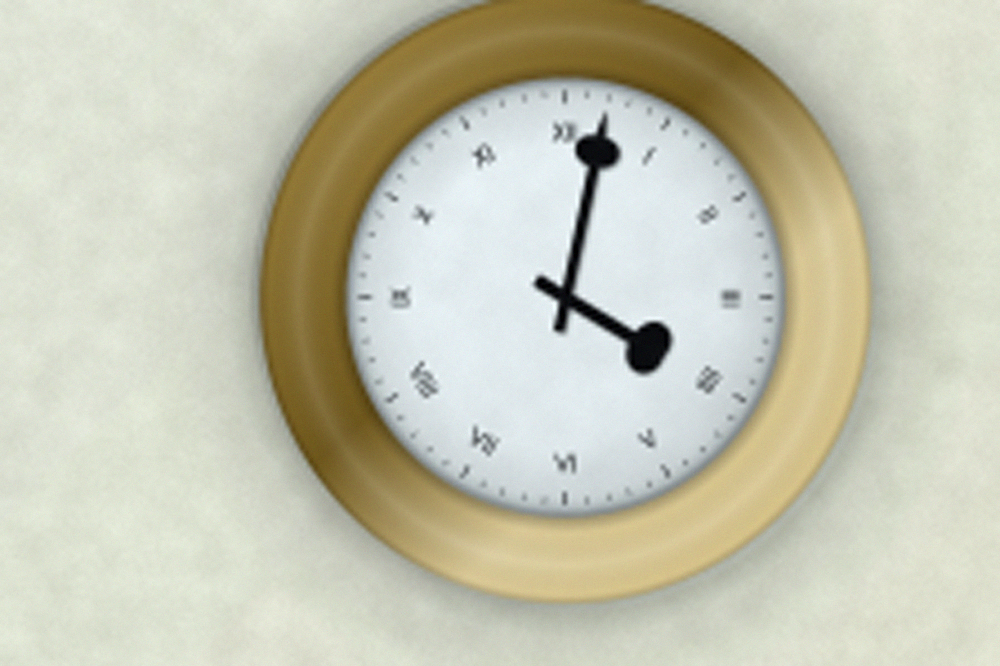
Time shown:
**4:02**
